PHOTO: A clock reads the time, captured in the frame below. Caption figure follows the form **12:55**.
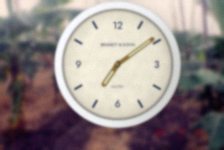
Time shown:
**7:09**
